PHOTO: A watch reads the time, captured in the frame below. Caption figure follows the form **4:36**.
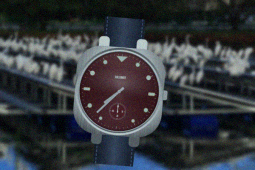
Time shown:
**7:37**
